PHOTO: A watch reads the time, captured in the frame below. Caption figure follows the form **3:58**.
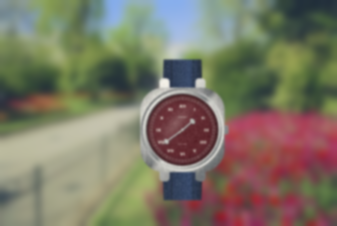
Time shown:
**1:39**
